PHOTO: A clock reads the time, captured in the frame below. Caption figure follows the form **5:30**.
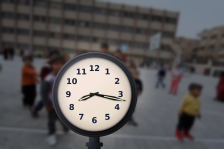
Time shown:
**8:17**
